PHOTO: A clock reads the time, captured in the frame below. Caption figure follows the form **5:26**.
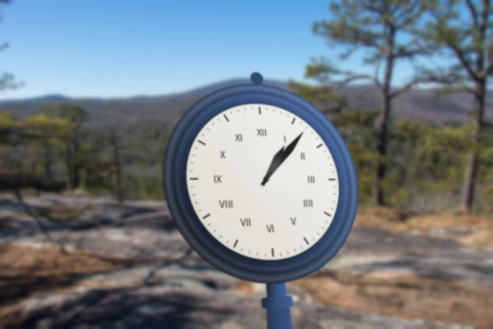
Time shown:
**1:07**
